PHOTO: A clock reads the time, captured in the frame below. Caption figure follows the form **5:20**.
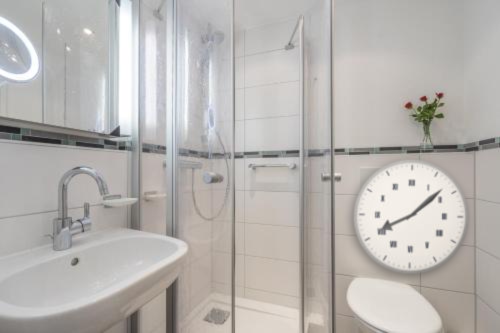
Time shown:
**8:08**
